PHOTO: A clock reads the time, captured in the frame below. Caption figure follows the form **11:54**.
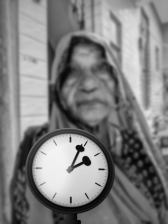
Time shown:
**2:04**
